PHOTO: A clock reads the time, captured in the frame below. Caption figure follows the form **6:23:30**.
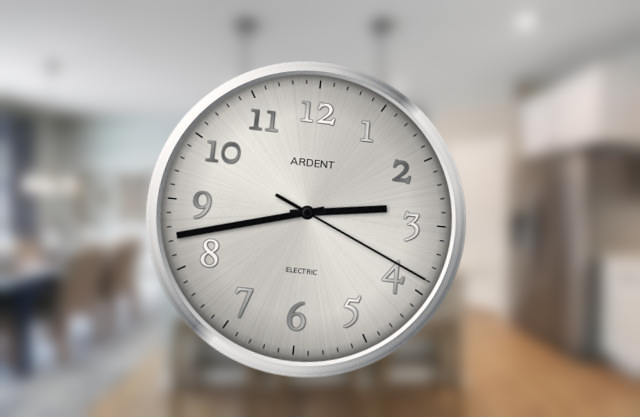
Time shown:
**2:42:19**
